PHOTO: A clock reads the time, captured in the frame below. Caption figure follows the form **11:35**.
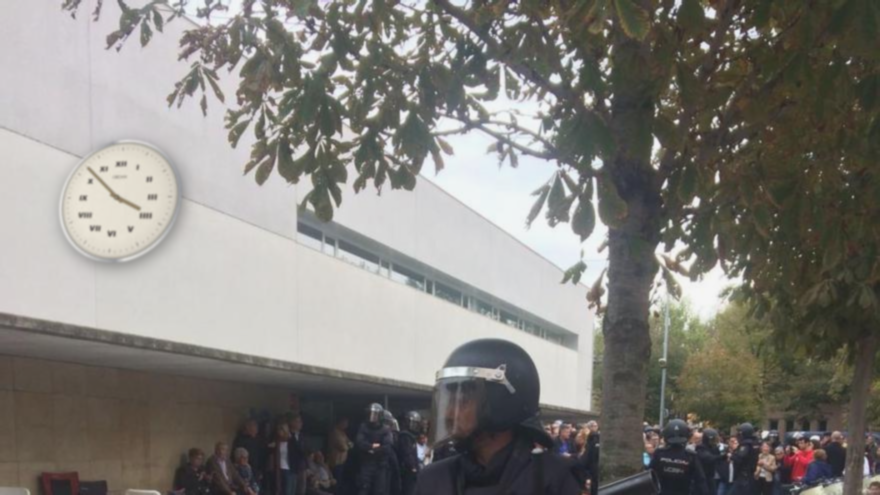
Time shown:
**3:52**
